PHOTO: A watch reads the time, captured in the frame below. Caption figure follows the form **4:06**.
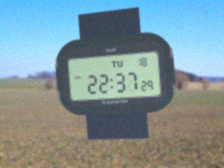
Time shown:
**22:37**
